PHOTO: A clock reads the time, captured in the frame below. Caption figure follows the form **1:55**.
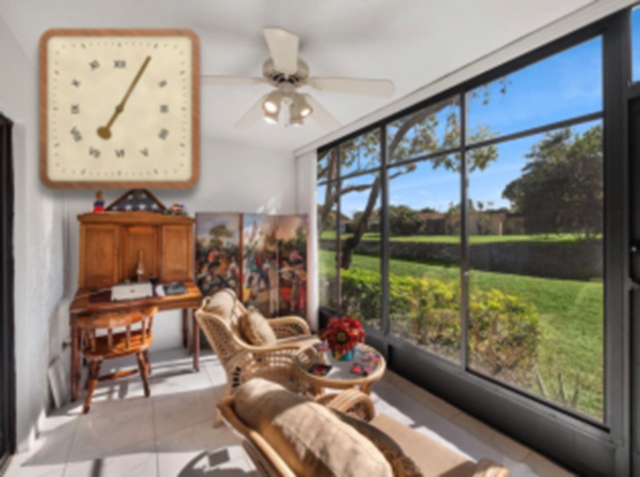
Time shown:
**7:05**
